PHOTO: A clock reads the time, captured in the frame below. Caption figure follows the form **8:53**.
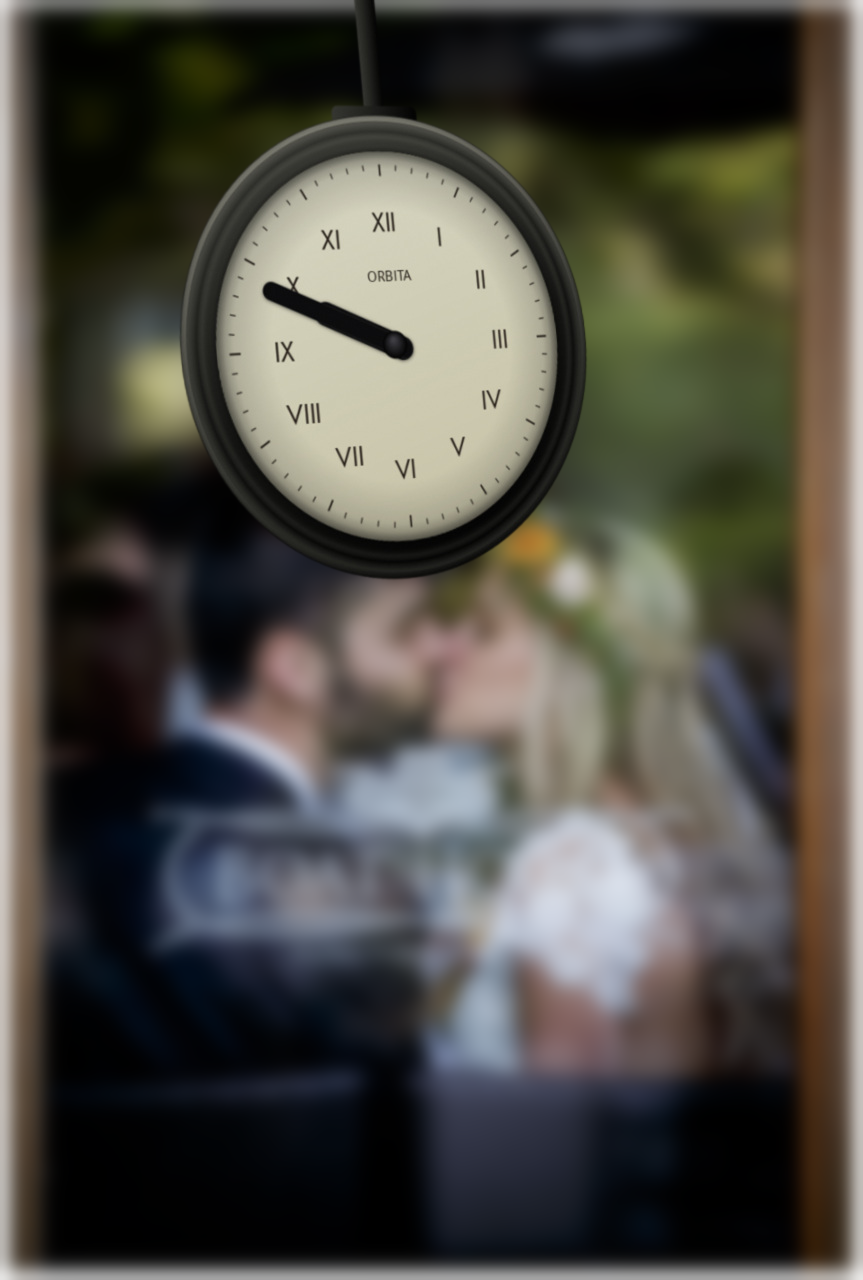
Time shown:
**9:49**
